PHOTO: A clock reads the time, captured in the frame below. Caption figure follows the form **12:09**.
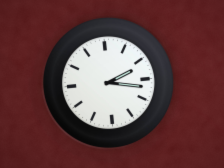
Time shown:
**2:17**
